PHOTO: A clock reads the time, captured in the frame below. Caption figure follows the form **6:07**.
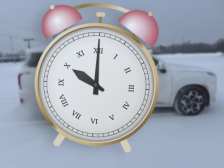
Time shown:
**10:00**
